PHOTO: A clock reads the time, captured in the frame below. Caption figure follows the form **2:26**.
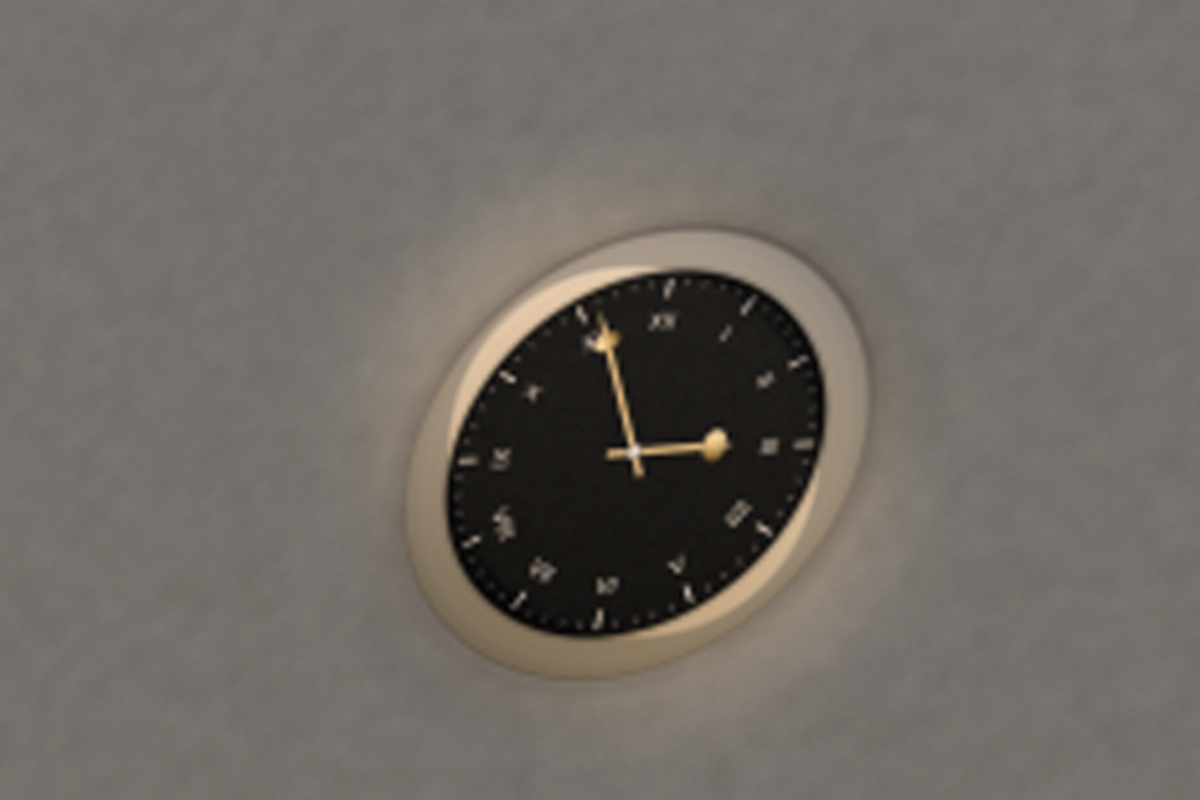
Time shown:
**2:56**
